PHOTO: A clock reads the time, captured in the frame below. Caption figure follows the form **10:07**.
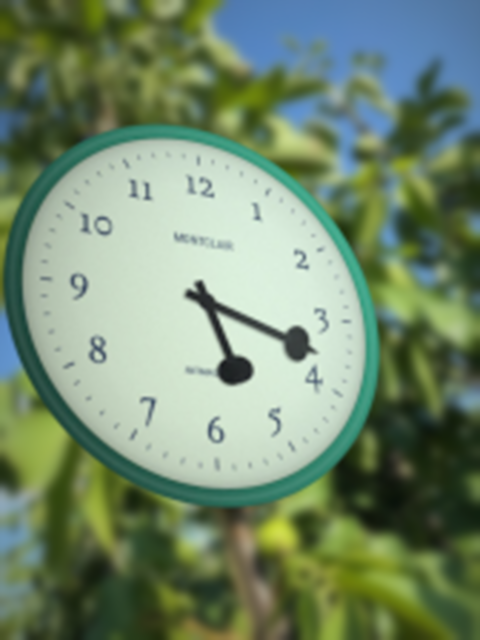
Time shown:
**5:18**
